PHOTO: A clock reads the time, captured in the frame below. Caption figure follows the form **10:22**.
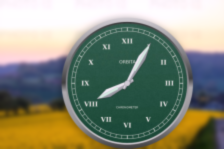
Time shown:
**8:05**
